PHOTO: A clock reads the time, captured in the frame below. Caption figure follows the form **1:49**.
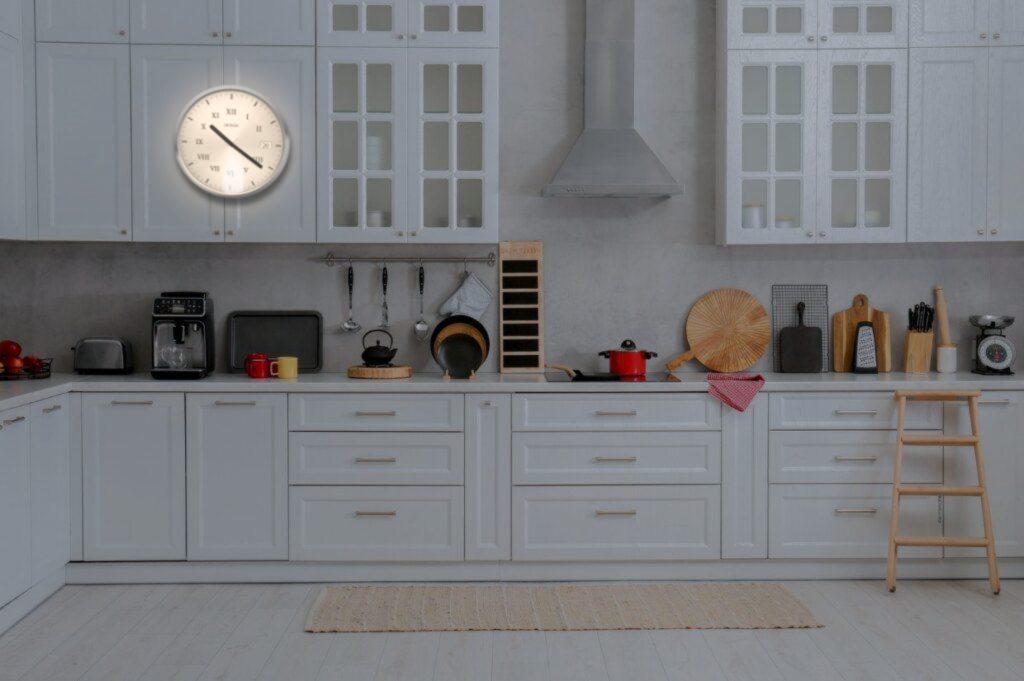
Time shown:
**10:21**
